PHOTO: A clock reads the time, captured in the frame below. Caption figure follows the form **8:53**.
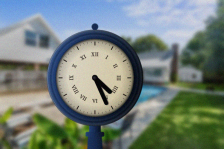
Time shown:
**4:26**
